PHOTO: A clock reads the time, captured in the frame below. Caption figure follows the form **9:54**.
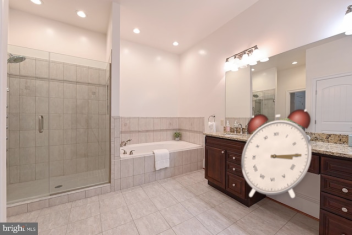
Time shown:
**3:15**
